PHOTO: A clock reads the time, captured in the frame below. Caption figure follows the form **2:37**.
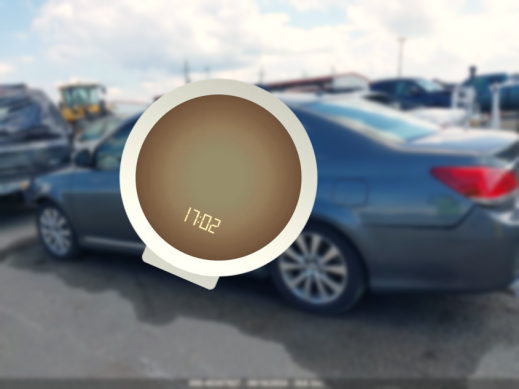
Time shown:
**17:02**
